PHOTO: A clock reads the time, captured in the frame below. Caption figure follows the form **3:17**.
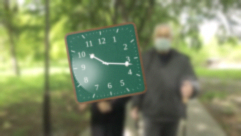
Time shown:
**10:17**
